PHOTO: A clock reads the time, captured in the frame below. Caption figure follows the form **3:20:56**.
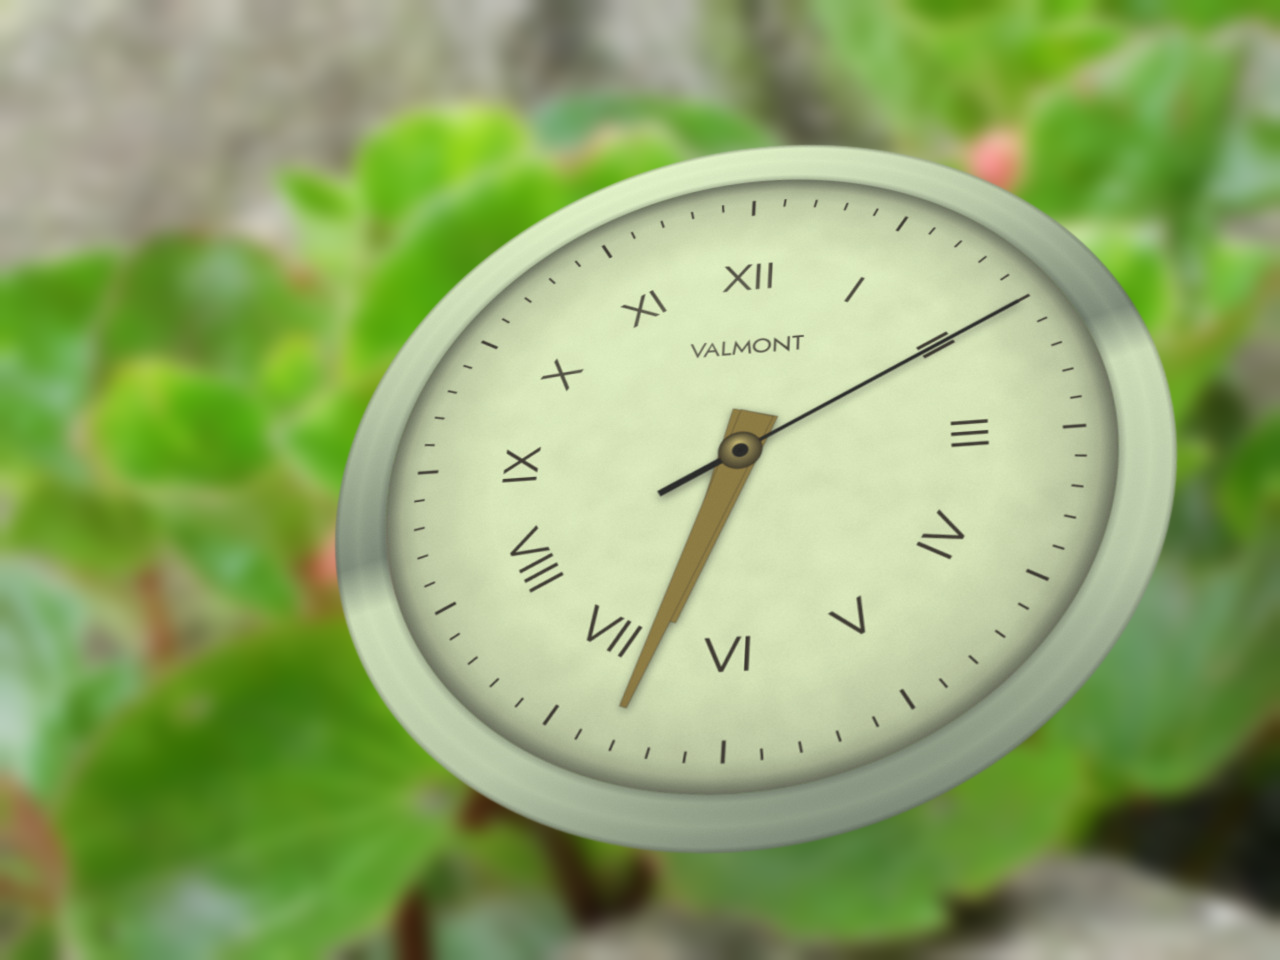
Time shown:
**6:33:10**
